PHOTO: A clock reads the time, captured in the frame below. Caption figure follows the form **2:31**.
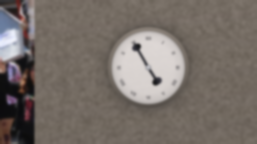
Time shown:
**4:55**
